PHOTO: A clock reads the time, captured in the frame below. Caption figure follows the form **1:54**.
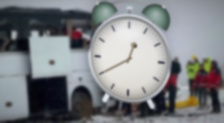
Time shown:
**12:40**
